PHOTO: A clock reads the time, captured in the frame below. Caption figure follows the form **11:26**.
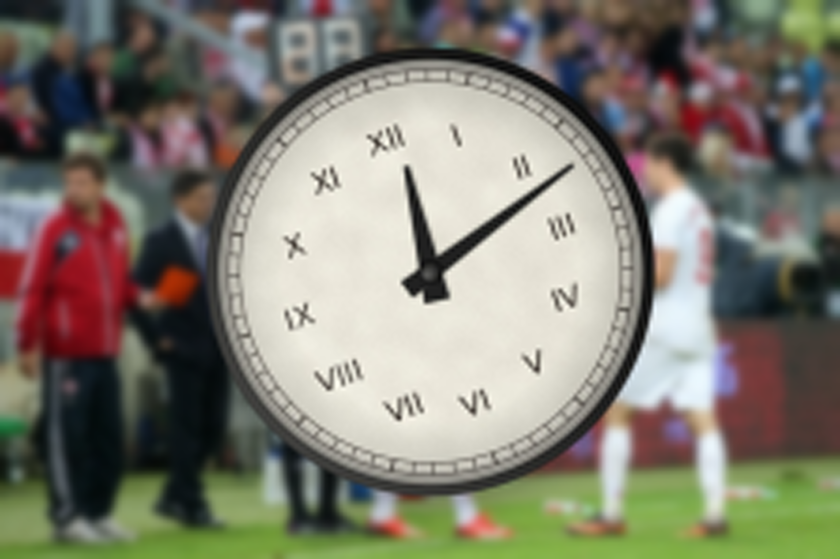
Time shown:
**12:12**
